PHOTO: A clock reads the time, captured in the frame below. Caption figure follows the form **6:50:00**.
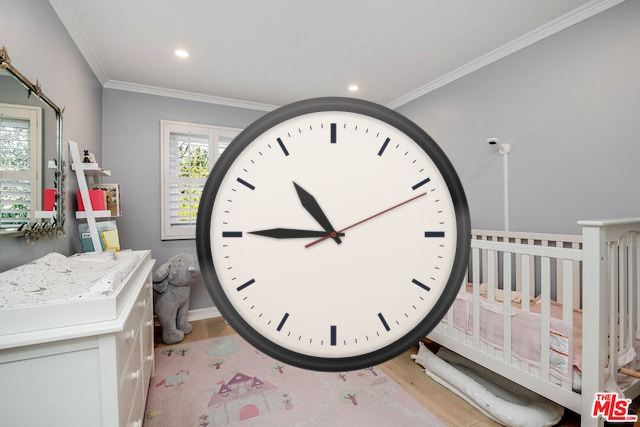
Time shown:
**10:45:11**
